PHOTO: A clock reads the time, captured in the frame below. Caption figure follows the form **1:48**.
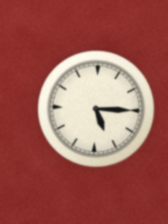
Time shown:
**5:15**
